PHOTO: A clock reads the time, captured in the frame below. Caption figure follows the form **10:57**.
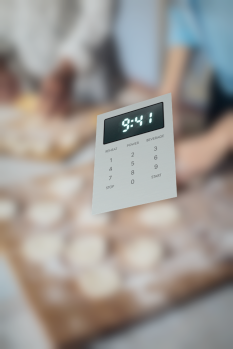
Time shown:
**9:41**
